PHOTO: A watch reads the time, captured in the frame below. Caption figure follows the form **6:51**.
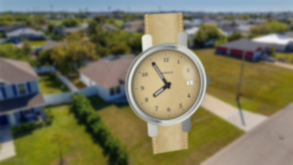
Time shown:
**7:55**
